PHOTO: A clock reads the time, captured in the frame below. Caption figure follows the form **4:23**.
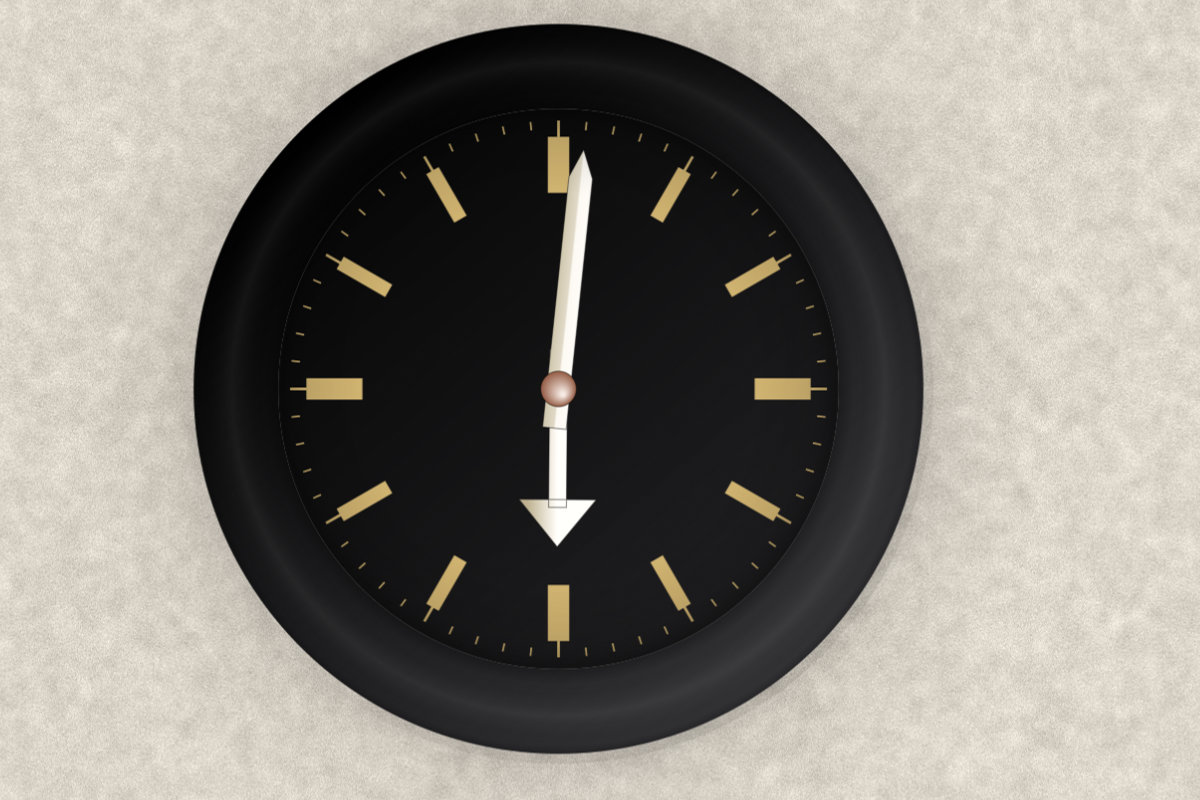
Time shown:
**6:01**
